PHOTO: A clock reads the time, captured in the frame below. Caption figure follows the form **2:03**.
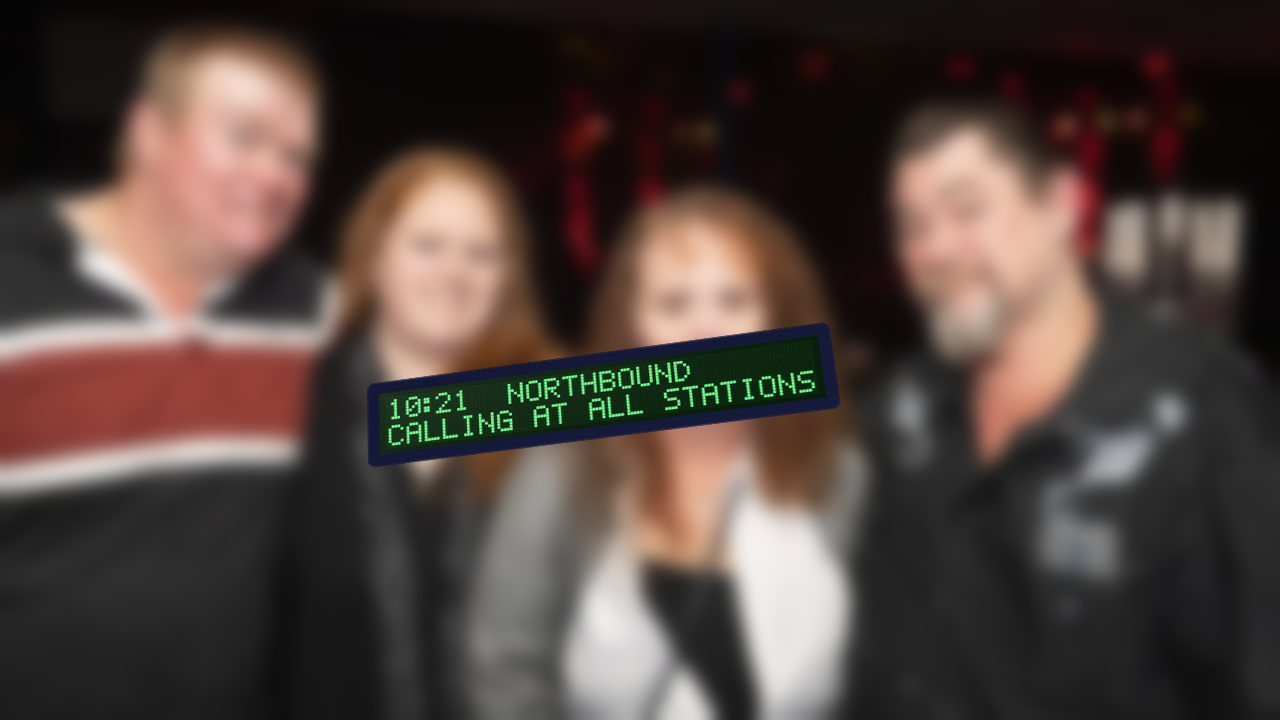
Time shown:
**10:21**
